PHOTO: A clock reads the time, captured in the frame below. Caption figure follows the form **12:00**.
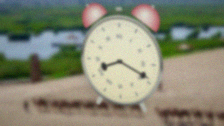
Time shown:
**8:19**
